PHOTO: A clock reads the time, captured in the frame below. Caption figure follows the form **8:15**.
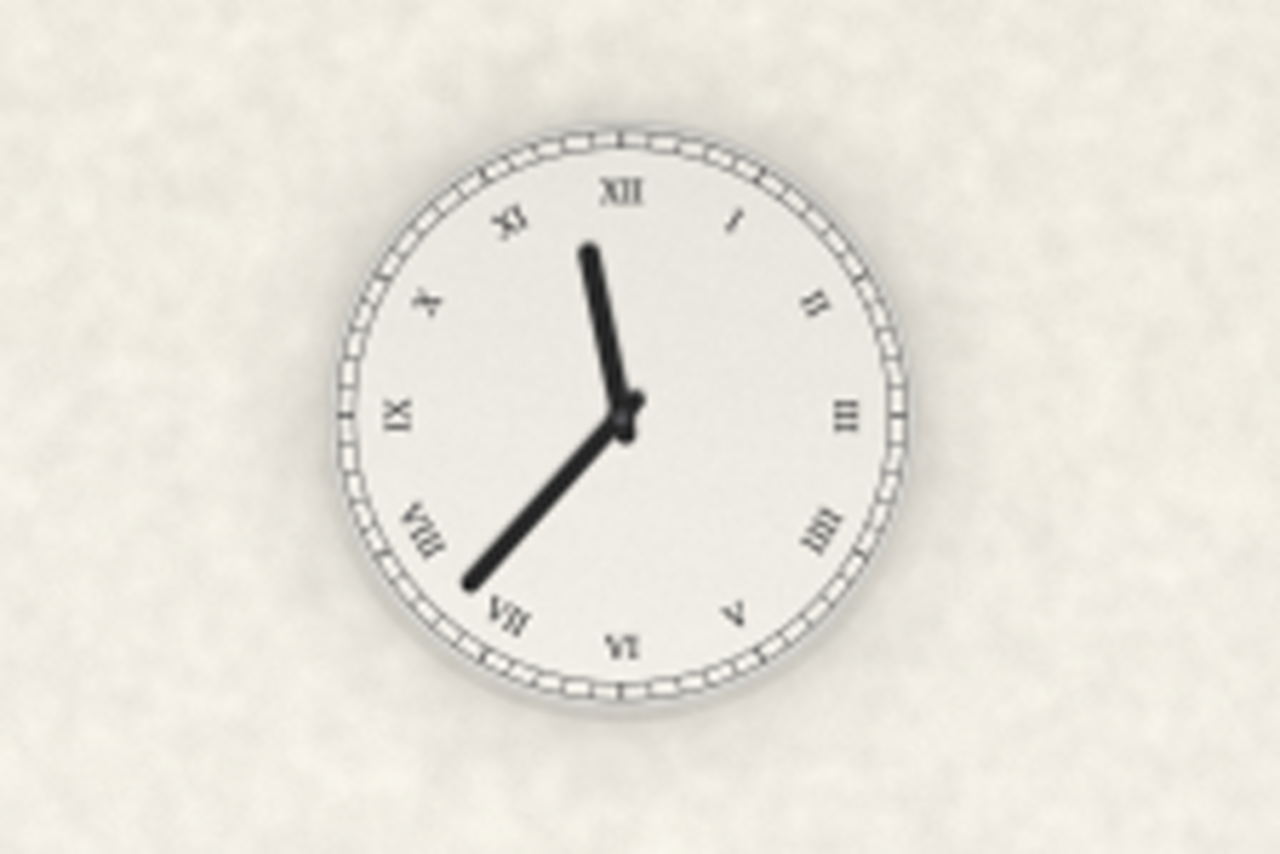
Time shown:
**11:37**
